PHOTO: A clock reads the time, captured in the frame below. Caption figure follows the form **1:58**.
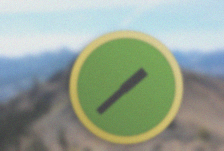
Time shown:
**1:38**
